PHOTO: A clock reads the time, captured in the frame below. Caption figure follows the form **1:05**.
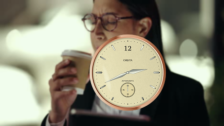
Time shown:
**2:41**
